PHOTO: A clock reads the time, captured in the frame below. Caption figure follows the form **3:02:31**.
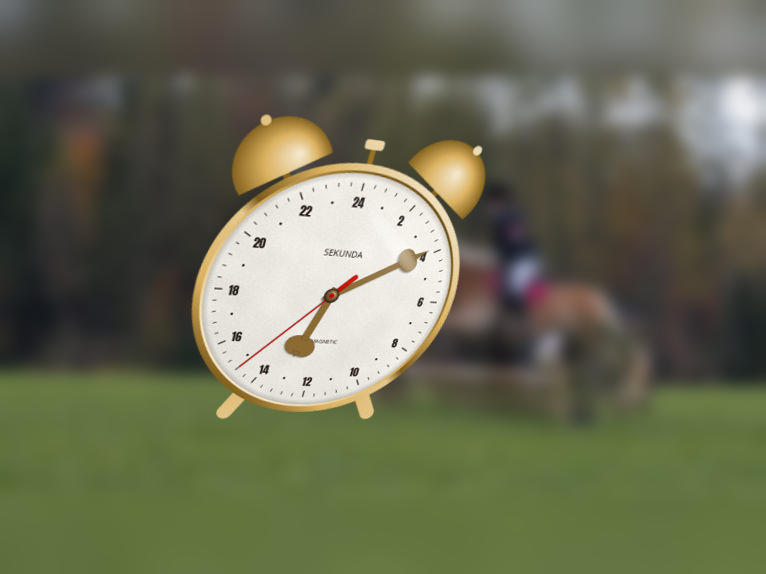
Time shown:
**13:09:37**
